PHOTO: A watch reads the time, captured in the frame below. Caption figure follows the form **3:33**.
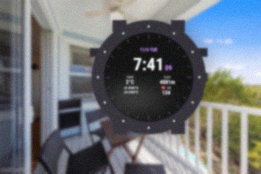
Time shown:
**7:41**
